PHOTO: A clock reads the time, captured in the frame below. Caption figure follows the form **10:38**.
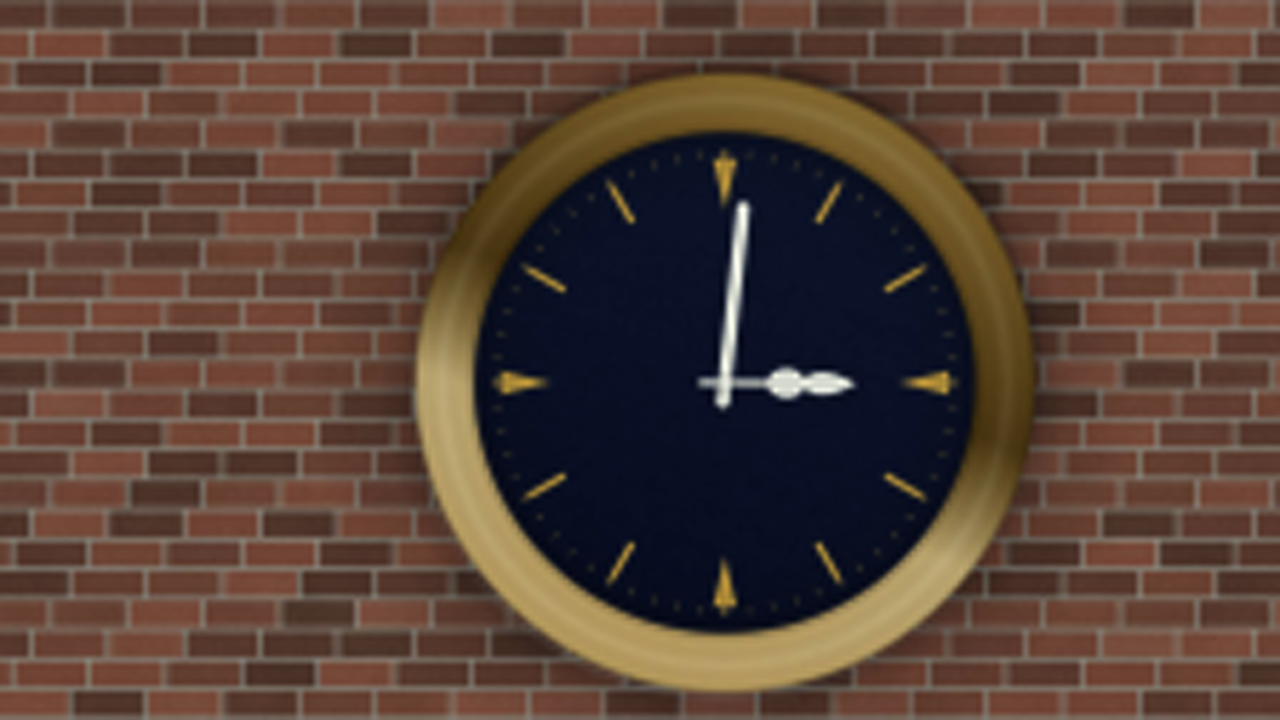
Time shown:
**3:01**
